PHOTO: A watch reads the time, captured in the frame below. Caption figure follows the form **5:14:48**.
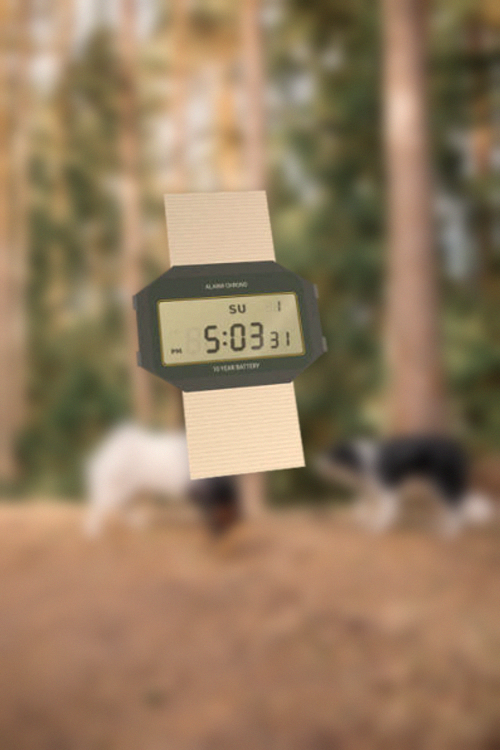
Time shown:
**5:03:31**
